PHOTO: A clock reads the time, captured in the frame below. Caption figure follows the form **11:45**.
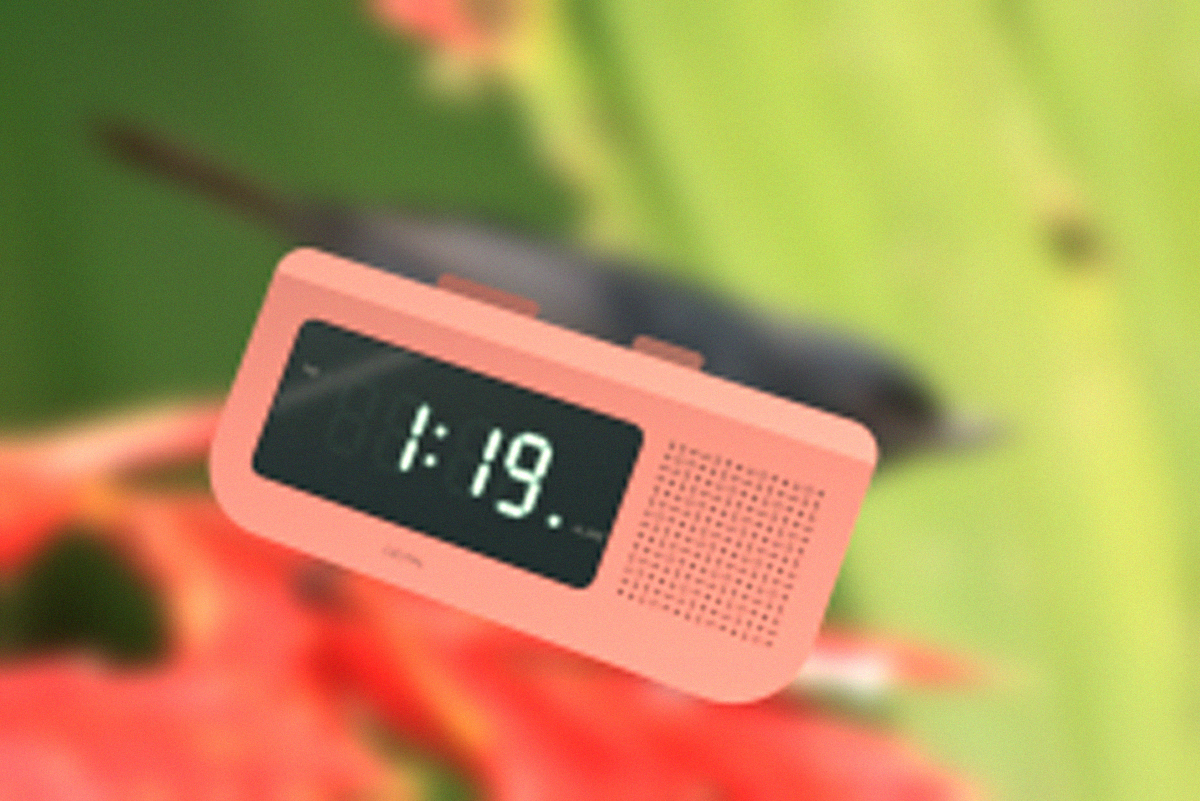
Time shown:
**1:19**
